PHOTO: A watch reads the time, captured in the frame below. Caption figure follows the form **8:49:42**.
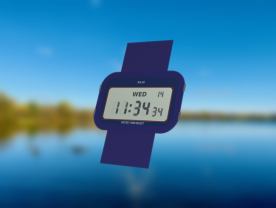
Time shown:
**11:34:34**
